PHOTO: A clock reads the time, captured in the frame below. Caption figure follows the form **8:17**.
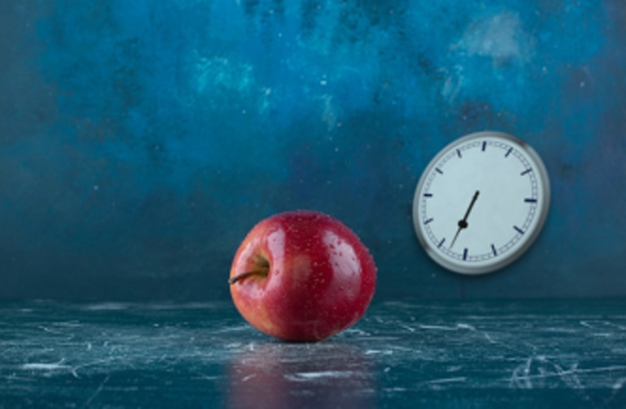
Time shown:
**6:33**
